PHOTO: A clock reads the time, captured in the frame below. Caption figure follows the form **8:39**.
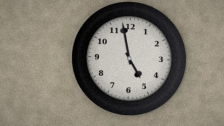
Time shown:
**4:58**
